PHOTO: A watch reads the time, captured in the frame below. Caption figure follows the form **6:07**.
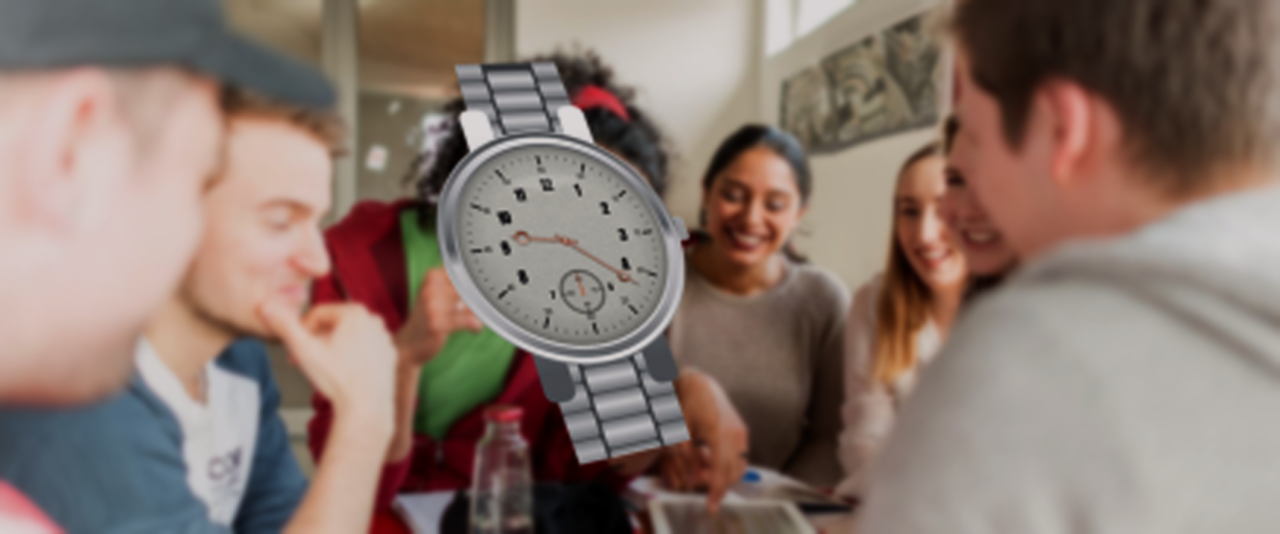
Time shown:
**9:22**
